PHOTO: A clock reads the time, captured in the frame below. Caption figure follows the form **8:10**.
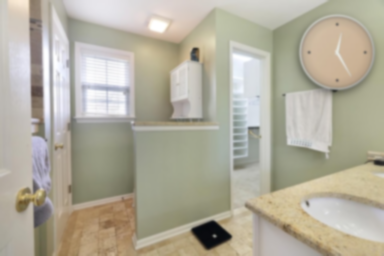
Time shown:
**12:25**
